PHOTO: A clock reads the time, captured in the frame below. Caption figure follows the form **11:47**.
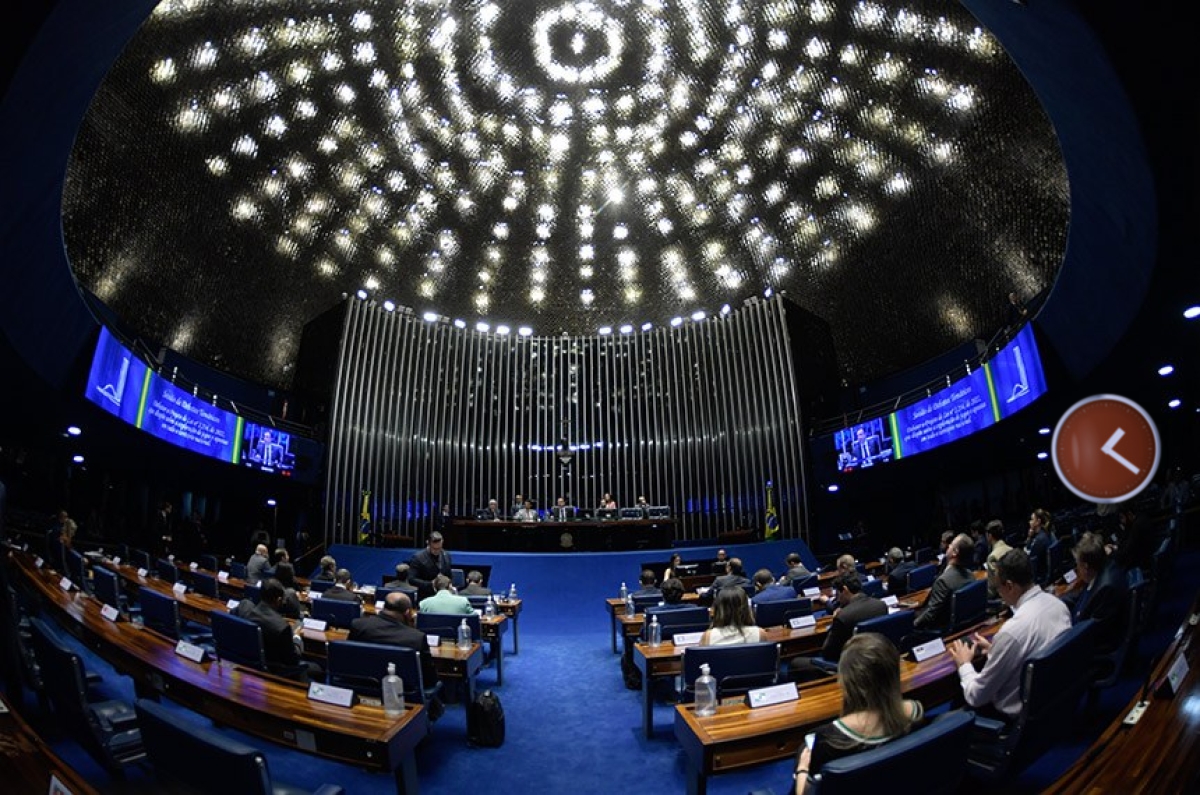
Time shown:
**1:21**
